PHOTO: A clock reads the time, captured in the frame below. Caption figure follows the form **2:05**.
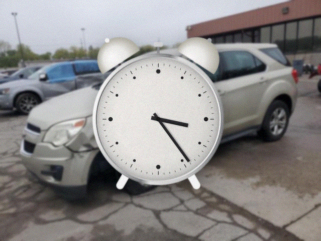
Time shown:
**3:24**
